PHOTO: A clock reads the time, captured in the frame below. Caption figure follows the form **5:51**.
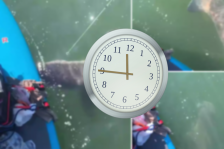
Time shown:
**11:45**
